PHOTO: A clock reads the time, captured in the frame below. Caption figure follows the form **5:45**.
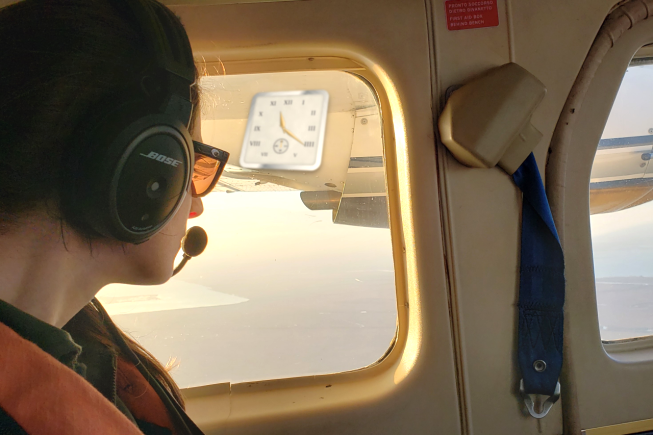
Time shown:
**11:21**
